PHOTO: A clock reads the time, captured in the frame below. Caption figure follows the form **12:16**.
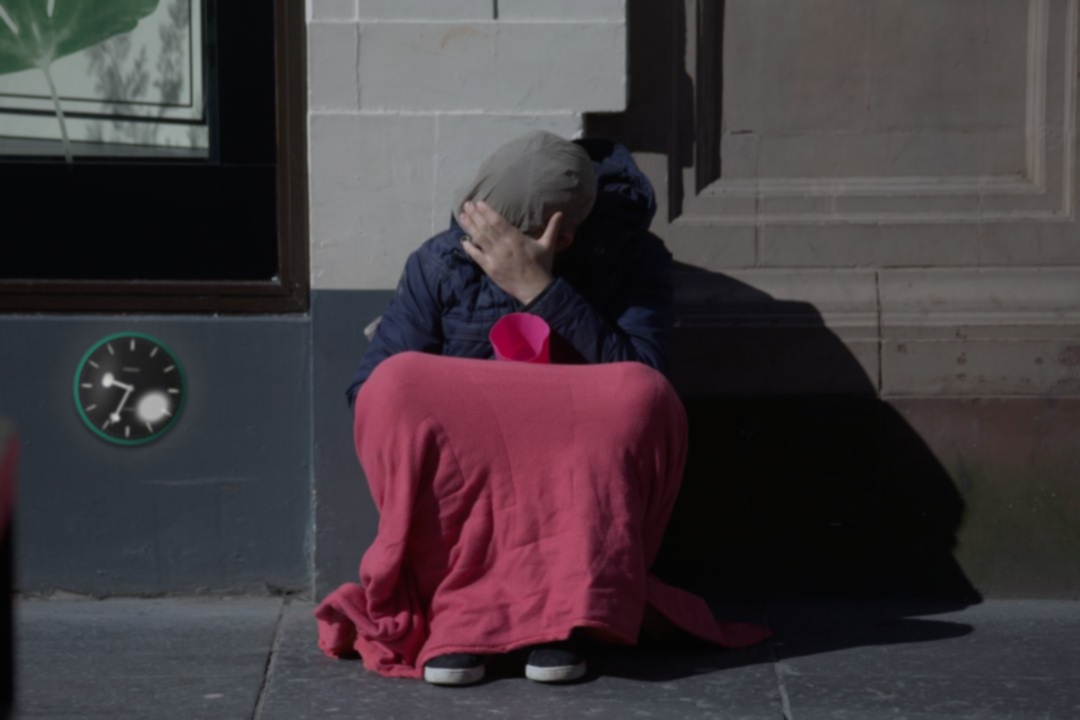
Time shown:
**9:34**
